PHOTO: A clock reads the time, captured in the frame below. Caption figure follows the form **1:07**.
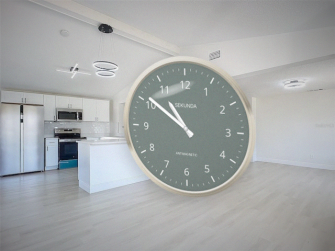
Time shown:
**10:51**
